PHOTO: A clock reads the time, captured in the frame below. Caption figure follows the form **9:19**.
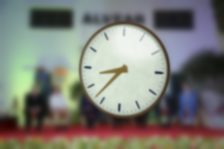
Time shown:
**8:37**
